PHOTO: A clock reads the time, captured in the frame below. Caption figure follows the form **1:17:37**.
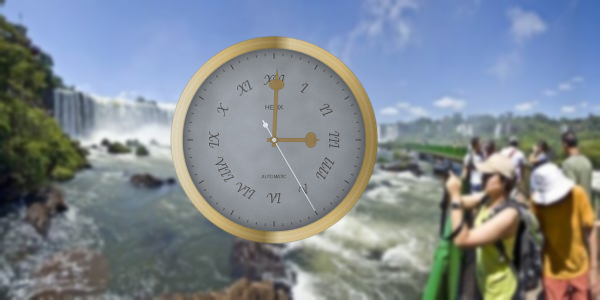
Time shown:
**3:00:25**
